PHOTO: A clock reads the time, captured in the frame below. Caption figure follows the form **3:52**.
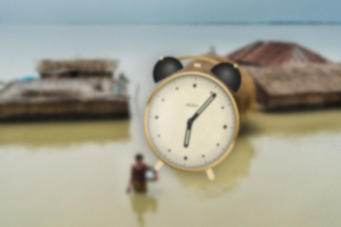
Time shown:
**6:06**
